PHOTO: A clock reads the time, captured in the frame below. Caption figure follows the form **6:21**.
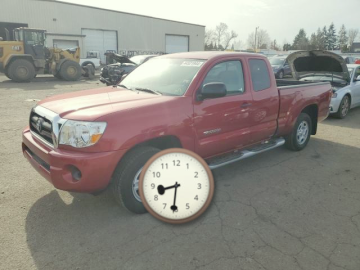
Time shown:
**8:31**
